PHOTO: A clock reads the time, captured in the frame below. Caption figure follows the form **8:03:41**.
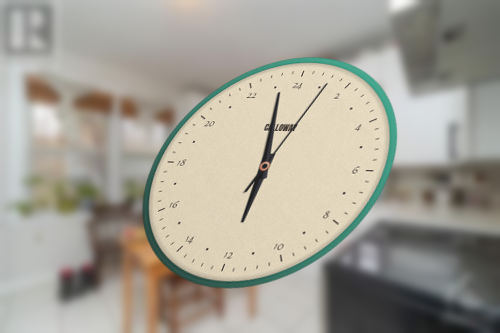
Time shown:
**11:58:03**
